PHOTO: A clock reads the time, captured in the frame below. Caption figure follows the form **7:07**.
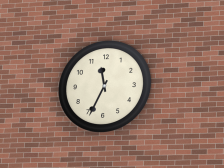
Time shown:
**11:34**
